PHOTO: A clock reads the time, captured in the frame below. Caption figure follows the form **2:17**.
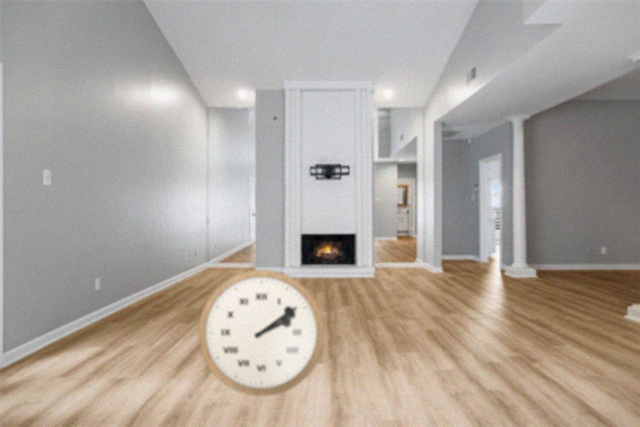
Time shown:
**2:09**
